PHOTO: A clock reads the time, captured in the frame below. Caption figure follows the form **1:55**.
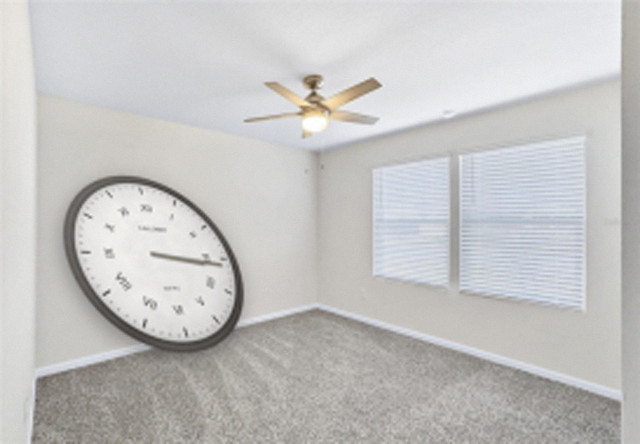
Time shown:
**3:16**
